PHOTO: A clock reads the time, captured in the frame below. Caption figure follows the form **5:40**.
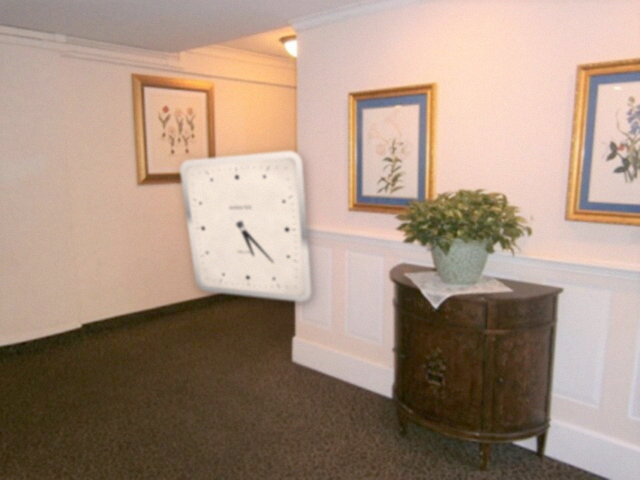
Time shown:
**5:23**
